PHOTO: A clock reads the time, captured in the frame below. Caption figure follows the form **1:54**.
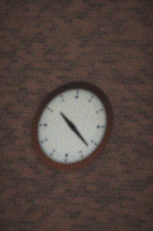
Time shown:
**10:22**
